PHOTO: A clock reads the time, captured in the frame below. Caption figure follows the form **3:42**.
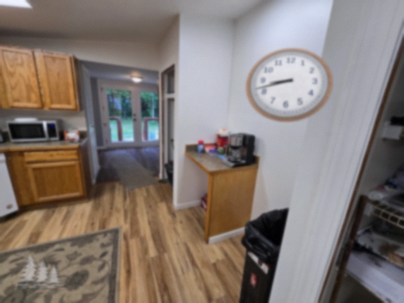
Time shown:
**8:42**
